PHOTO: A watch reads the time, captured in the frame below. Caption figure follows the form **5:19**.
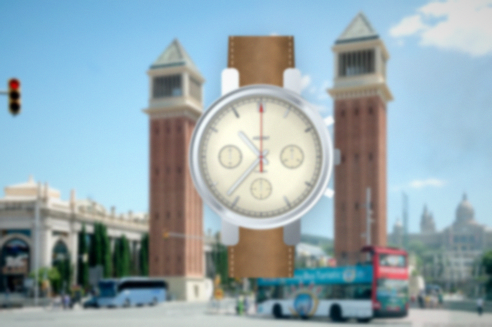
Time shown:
**10:37**
